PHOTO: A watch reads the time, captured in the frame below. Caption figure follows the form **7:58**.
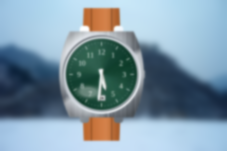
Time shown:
**5:31**
